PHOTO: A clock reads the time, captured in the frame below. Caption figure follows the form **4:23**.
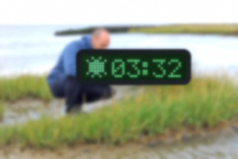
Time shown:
**3:32**
